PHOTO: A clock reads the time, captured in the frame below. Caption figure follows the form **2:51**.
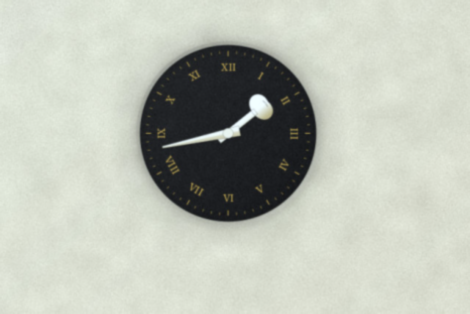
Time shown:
**1:43**
